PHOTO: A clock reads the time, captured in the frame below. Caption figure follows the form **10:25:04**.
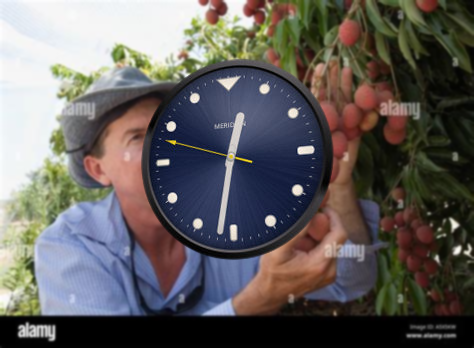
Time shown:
**12:31:48**
